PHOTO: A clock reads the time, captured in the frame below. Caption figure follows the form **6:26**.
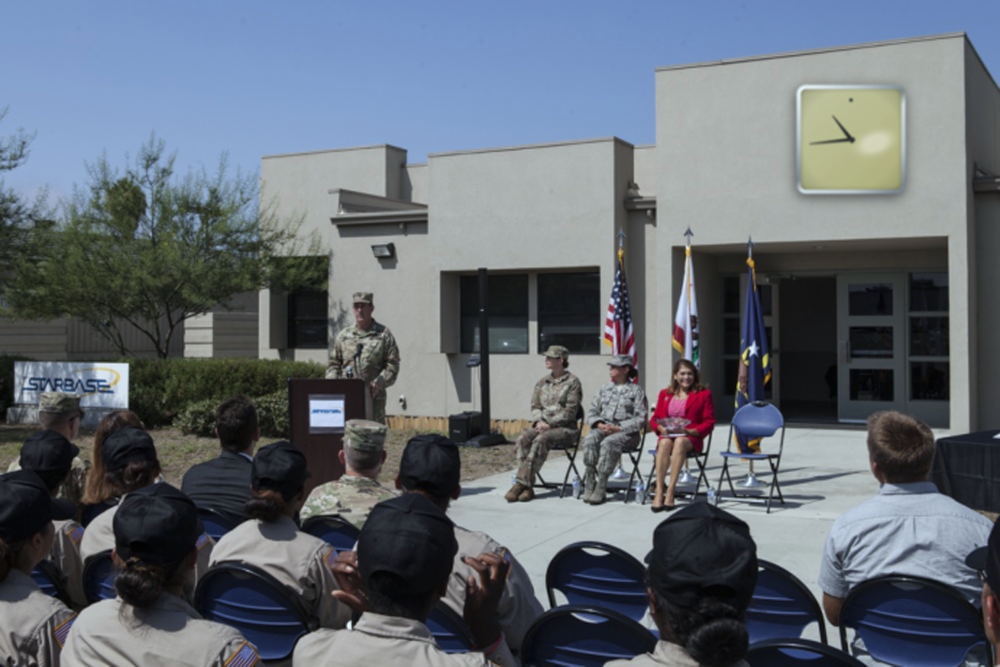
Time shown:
**10:44**
